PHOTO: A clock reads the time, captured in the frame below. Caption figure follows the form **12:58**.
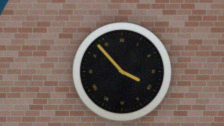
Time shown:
**3:53**
